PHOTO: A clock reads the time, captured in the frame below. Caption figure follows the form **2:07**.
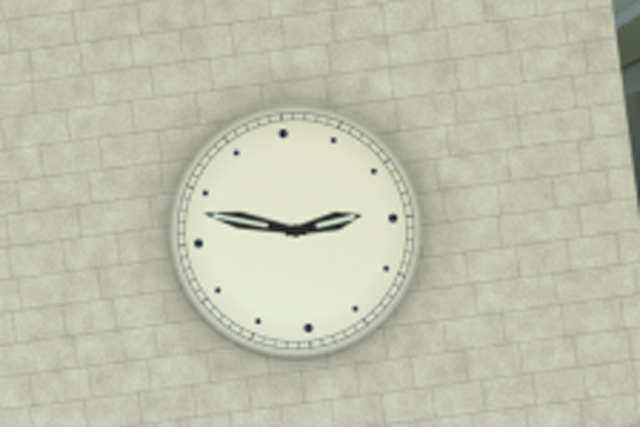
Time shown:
**2:48**
